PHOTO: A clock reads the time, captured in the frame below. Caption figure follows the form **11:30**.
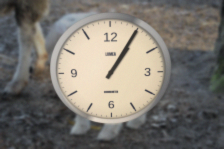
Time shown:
**1:05**
